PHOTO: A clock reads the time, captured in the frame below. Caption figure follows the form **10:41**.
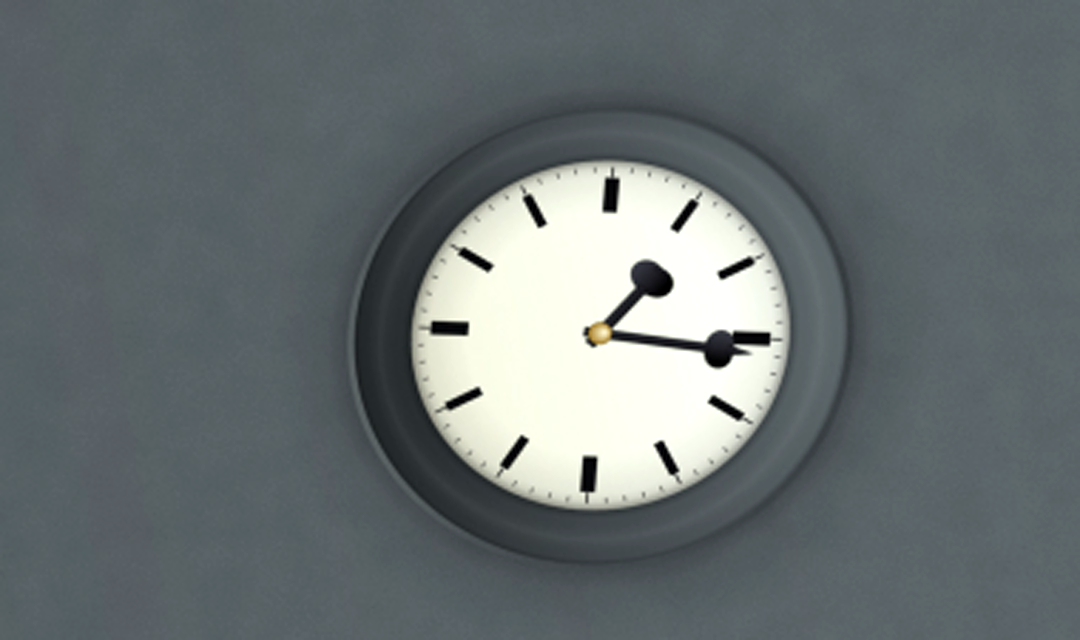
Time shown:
**1:16**
